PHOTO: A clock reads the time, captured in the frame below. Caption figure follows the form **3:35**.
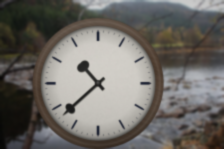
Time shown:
**10:38**
